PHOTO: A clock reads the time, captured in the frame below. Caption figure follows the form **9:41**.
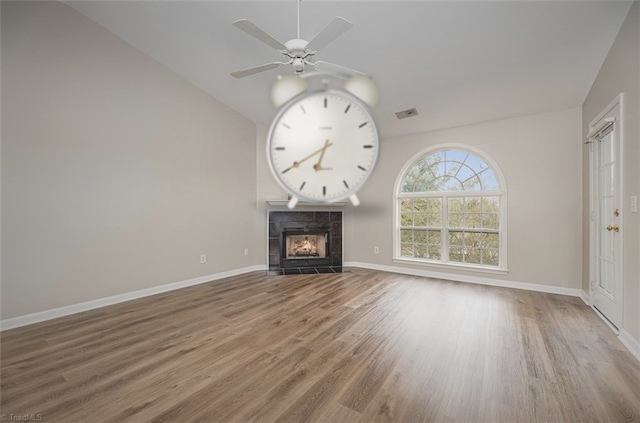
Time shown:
**6:40**
